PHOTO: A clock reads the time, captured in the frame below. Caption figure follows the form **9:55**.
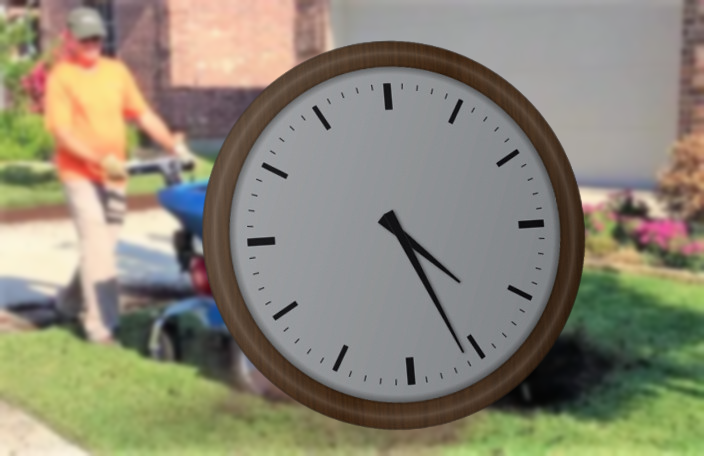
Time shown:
**4:26**
